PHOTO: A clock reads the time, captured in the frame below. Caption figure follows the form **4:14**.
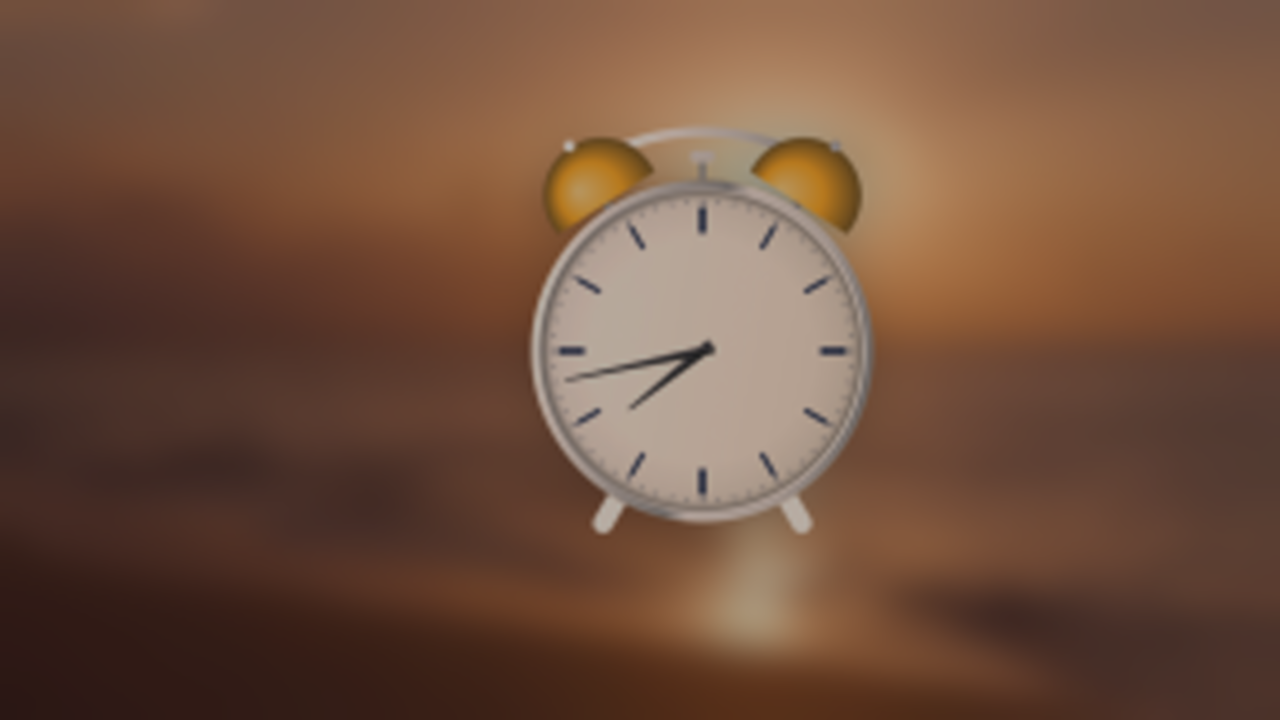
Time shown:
**7:43**
